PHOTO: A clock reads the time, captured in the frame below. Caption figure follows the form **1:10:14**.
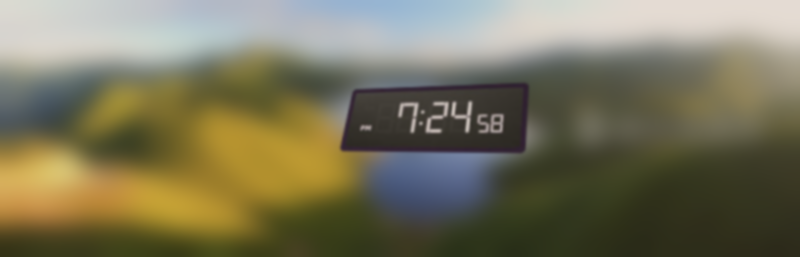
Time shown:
**7:24:58**
